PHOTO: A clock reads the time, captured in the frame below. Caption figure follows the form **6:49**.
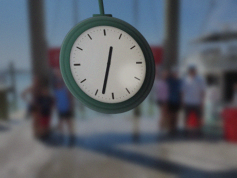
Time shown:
**12:33**
